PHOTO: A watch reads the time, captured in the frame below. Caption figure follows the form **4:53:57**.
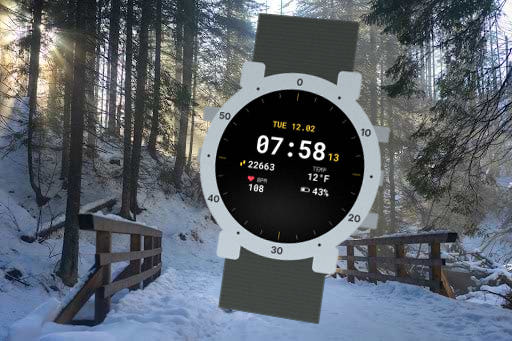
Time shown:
**7:58:13**
